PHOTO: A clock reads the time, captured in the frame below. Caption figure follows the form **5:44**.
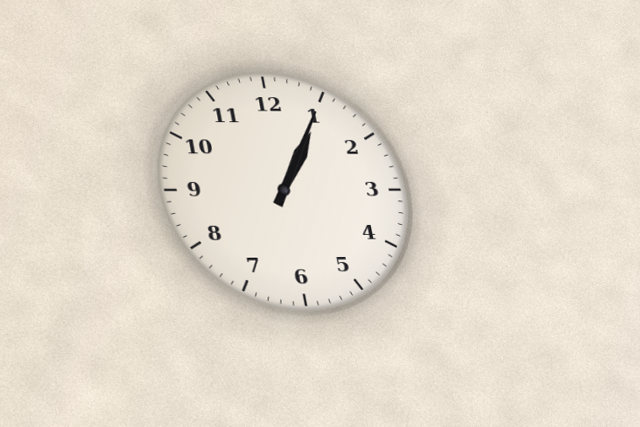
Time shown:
**1:05**
